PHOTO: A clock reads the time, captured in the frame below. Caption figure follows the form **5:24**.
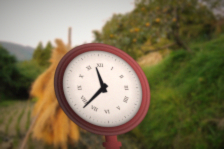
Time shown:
**11:38**
